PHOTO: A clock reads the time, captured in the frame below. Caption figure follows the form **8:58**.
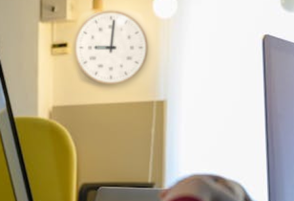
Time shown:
**9:01**
